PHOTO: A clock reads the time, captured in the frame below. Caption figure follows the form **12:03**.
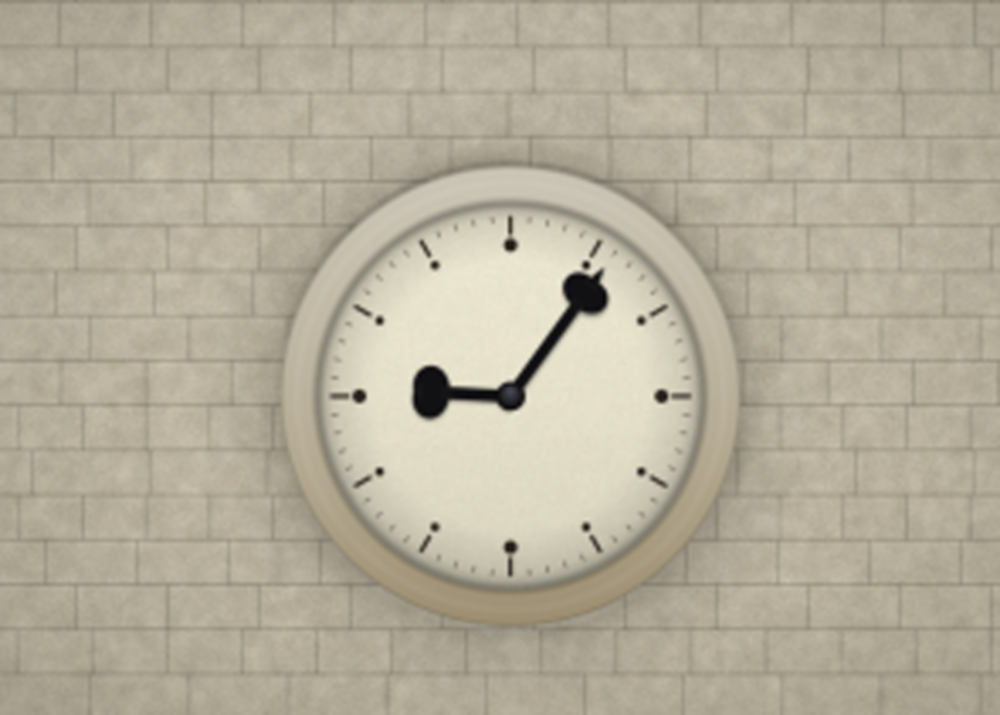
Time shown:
**9:06**
